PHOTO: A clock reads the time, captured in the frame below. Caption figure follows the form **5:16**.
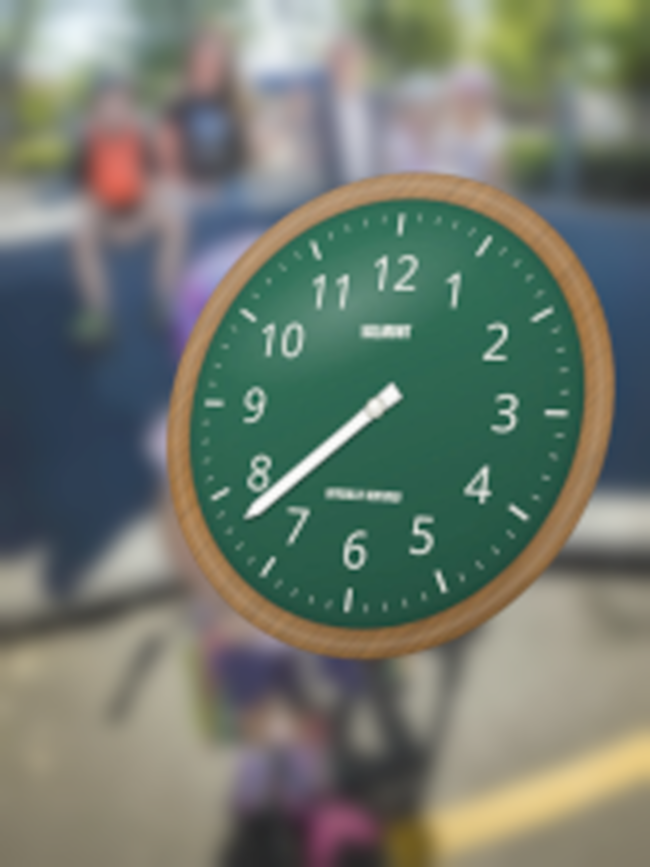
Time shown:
**7:38**
